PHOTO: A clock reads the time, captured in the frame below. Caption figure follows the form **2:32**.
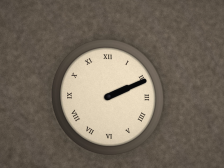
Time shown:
**2:11**
